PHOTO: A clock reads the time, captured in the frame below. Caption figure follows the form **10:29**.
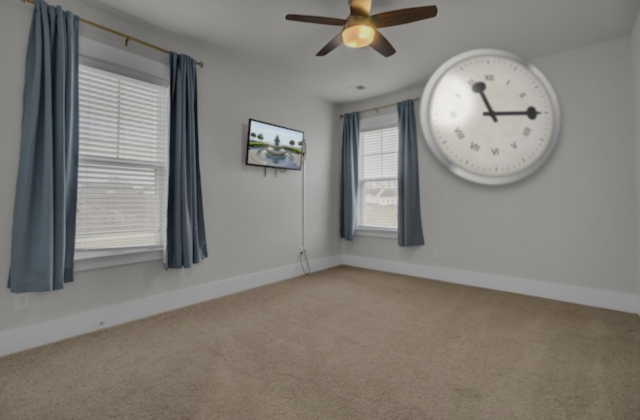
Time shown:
**11:15**
